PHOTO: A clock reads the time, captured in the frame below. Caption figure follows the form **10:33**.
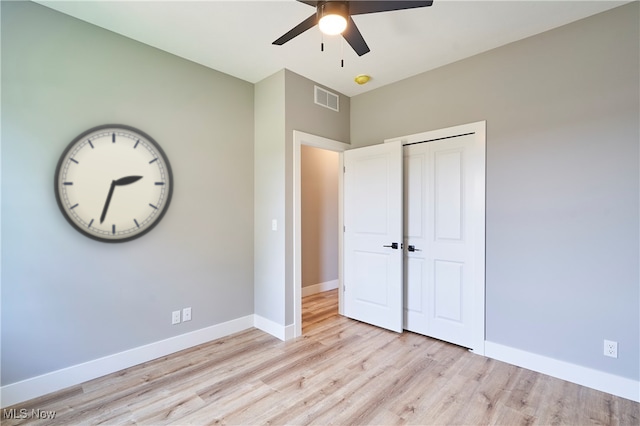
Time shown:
**2:33**
